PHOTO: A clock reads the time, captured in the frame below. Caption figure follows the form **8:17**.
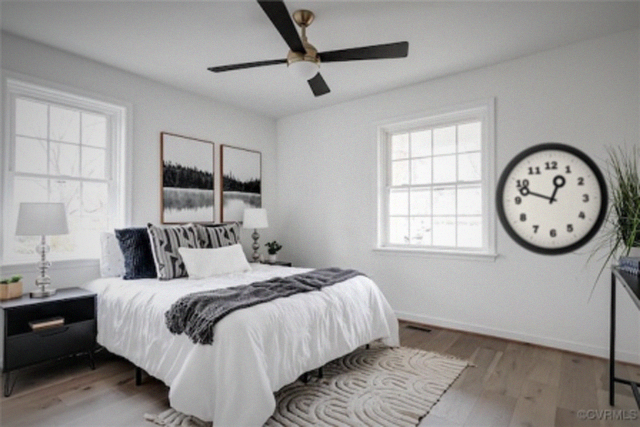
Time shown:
**12:48**
